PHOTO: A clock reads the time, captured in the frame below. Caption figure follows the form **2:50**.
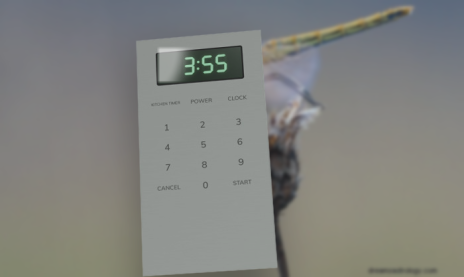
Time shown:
**3:55**
